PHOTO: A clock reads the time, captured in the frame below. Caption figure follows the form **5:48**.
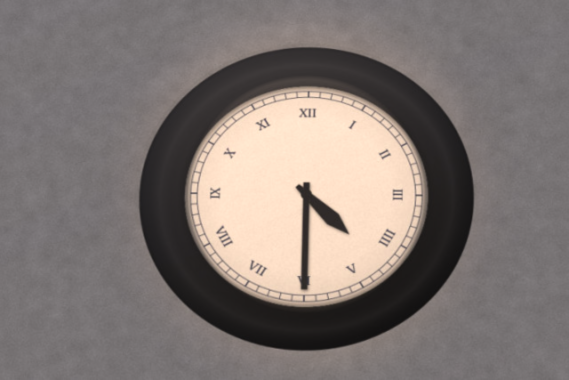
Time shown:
**4:30**
